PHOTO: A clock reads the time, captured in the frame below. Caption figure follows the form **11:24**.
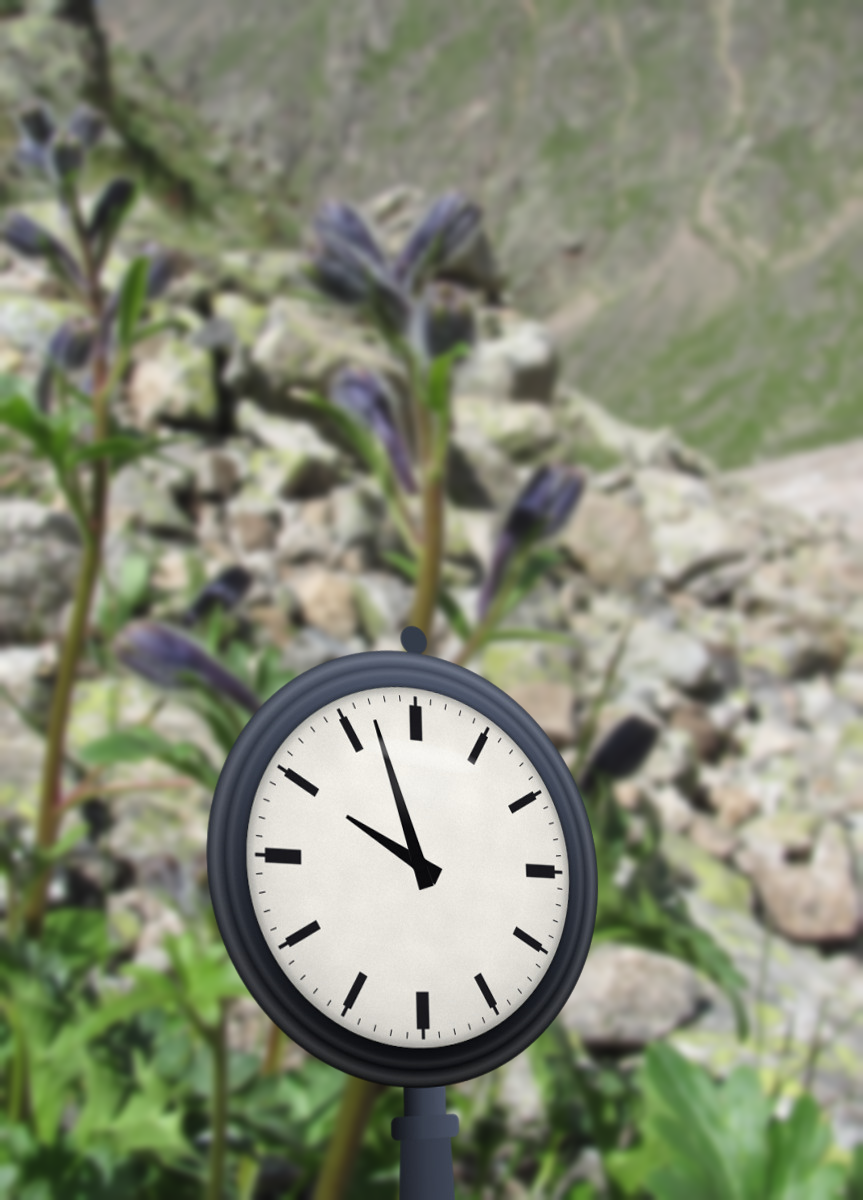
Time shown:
**9:57**
